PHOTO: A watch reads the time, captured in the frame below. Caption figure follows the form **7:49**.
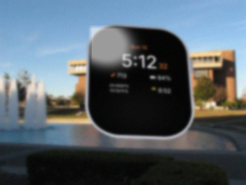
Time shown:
**5:12**
